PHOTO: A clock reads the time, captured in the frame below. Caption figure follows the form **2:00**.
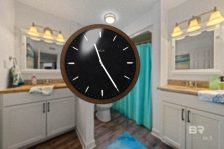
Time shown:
**11:25**
